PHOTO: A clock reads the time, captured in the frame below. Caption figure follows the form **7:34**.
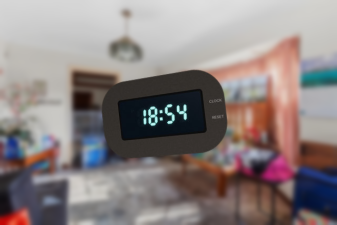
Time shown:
**18:54**
